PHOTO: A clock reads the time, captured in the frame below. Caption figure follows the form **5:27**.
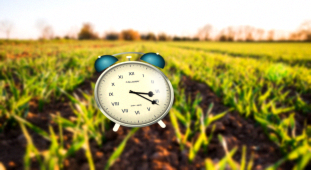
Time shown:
**3:21**
